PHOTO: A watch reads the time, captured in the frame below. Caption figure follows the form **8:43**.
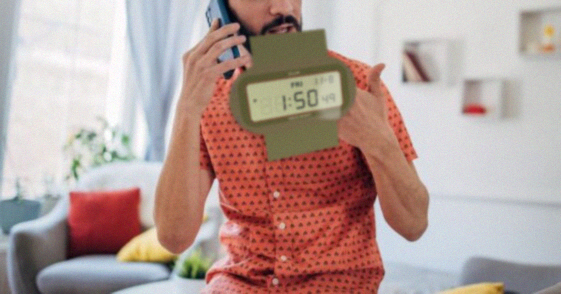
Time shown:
**1:50**
